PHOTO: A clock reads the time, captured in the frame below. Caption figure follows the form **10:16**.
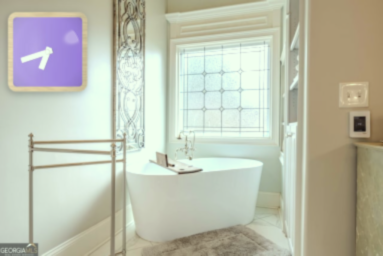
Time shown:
**6:42**
